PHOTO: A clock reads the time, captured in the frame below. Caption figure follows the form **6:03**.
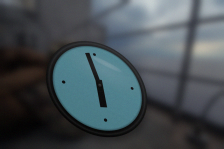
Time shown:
**5:58**
